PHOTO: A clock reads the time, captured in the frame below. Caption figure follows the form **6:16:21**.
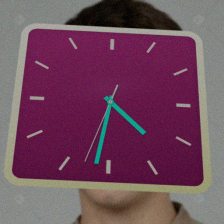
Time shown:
**4:31:33**
